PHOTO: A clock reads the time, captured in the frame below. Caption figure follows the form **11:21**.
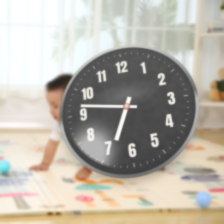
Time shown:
**6:47**
